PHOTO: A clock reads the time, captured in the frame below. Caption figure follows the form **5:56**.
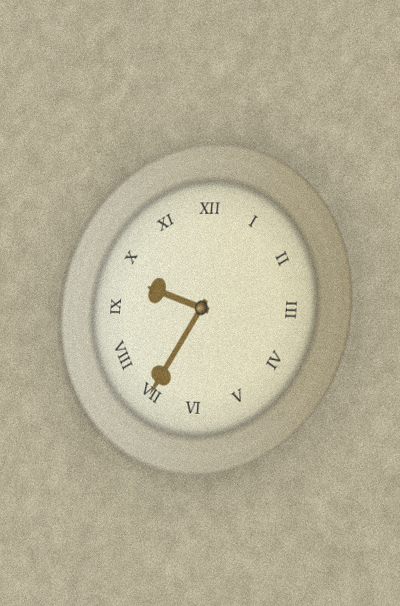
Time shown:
**9:35**
